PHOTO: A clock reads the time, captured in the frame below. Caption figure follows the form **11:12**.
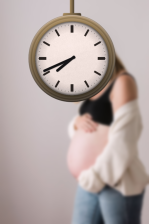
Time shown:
**7:41**
